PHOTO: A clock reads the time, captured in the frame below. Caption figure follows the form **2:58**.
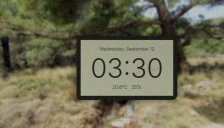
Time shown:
**3:30**
